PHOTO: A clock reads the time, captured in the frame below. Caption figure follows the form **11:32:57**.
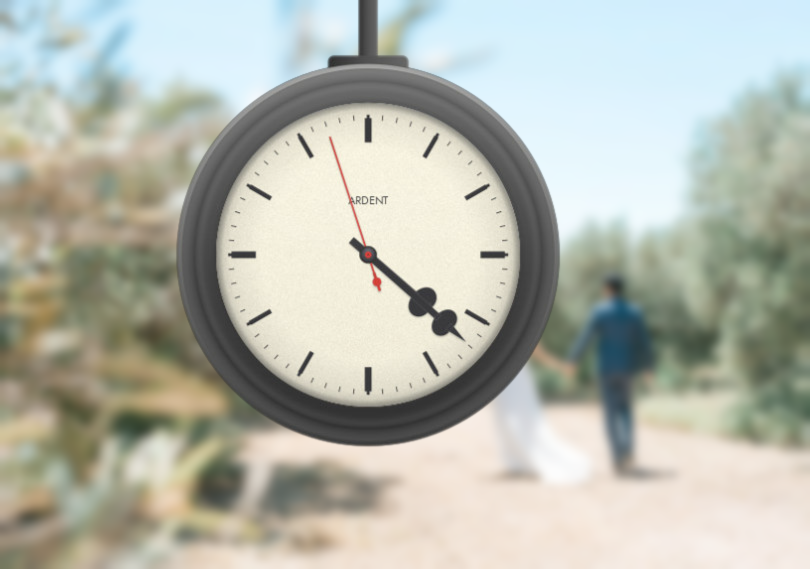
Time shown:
**4:21:57**
